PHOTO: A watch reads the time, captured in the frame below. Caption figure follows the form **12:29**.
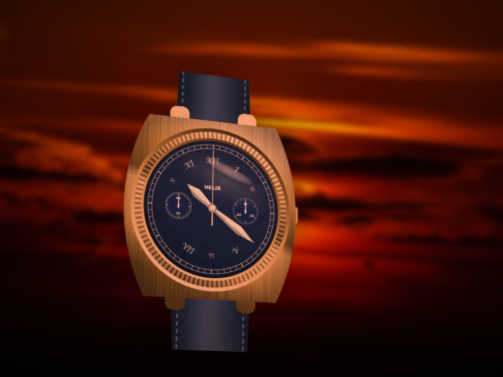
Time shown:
**10:21**
